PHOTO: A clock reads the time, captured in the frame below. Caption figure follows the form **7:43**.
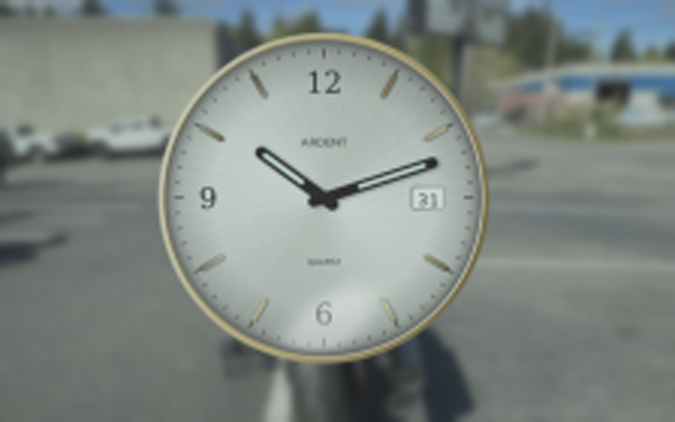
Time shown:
**10:12**
